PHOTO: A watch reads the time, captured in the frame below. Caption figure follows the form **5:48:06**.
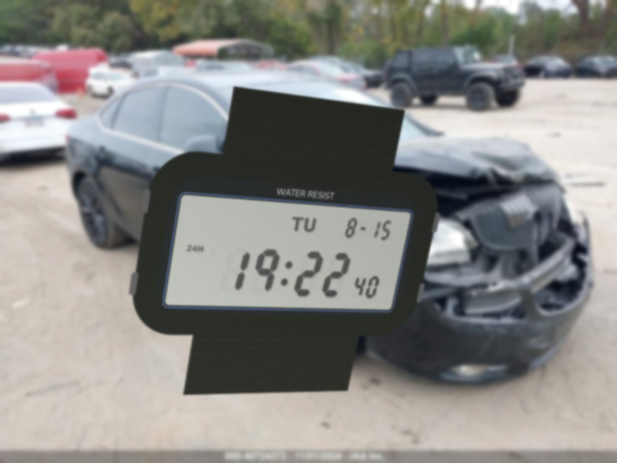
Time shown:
**19:22:40**
